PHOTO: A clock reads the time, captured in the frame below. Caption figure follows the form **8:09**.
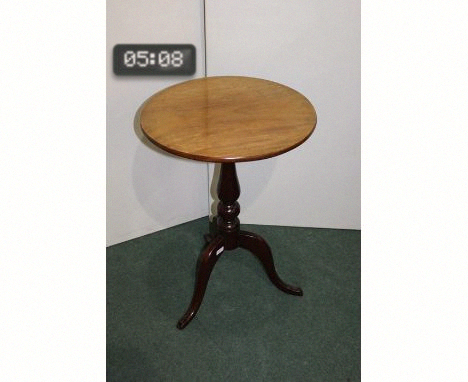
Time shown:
**5:08**
